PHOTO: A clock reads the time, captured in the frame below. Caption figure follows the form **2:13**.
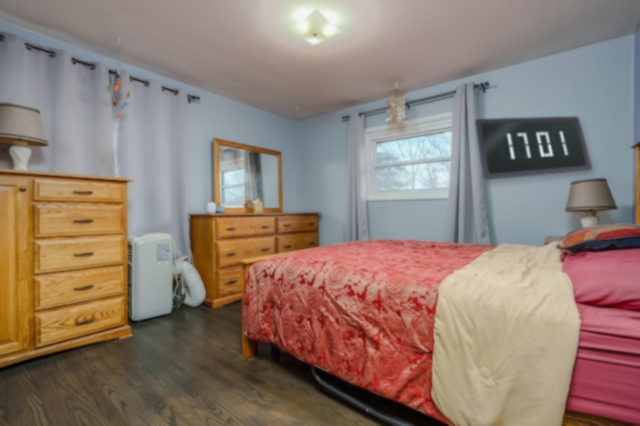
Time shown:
**17:01**
